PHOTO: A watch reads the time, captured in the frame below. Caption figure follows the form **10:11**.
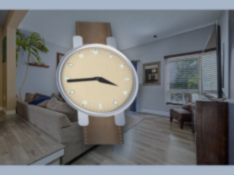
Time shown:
**3:44**
